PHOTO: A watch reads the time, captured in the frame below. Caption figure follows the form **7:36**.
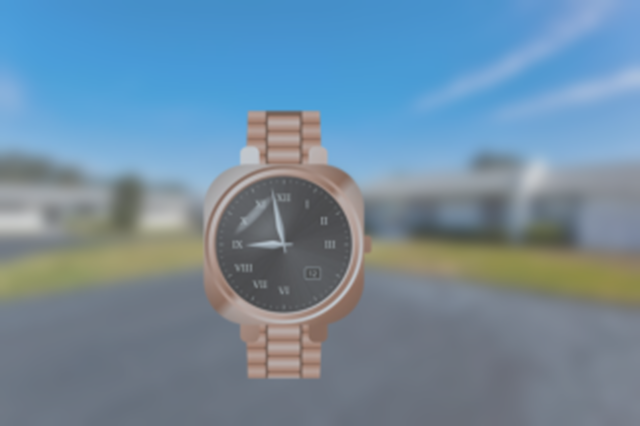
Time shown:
**8:58**
